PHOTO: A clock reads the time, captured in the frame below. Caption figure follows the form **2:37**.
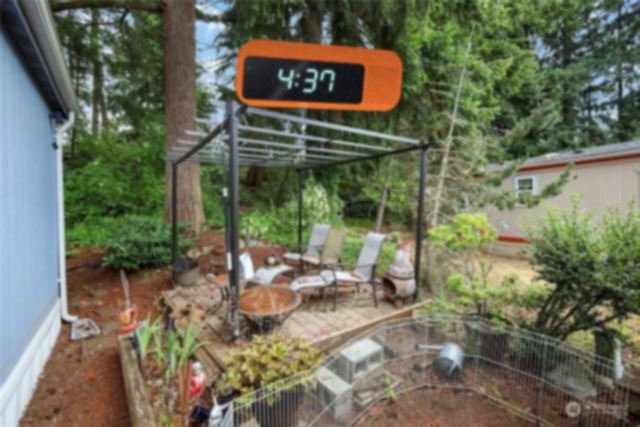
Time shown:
**4:37**
